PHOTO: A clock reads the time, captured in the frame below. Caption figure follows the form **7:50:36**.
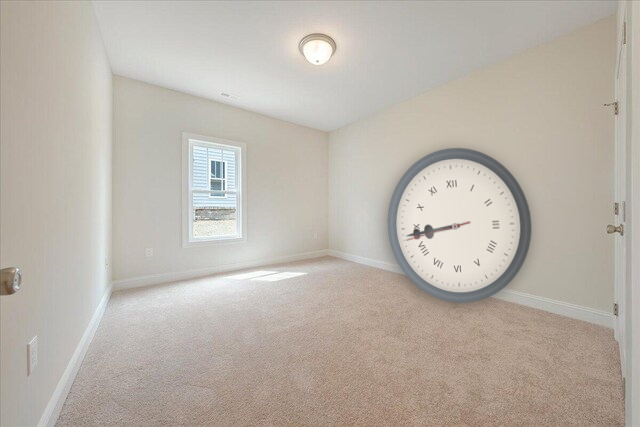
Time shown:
**8:43:43**
